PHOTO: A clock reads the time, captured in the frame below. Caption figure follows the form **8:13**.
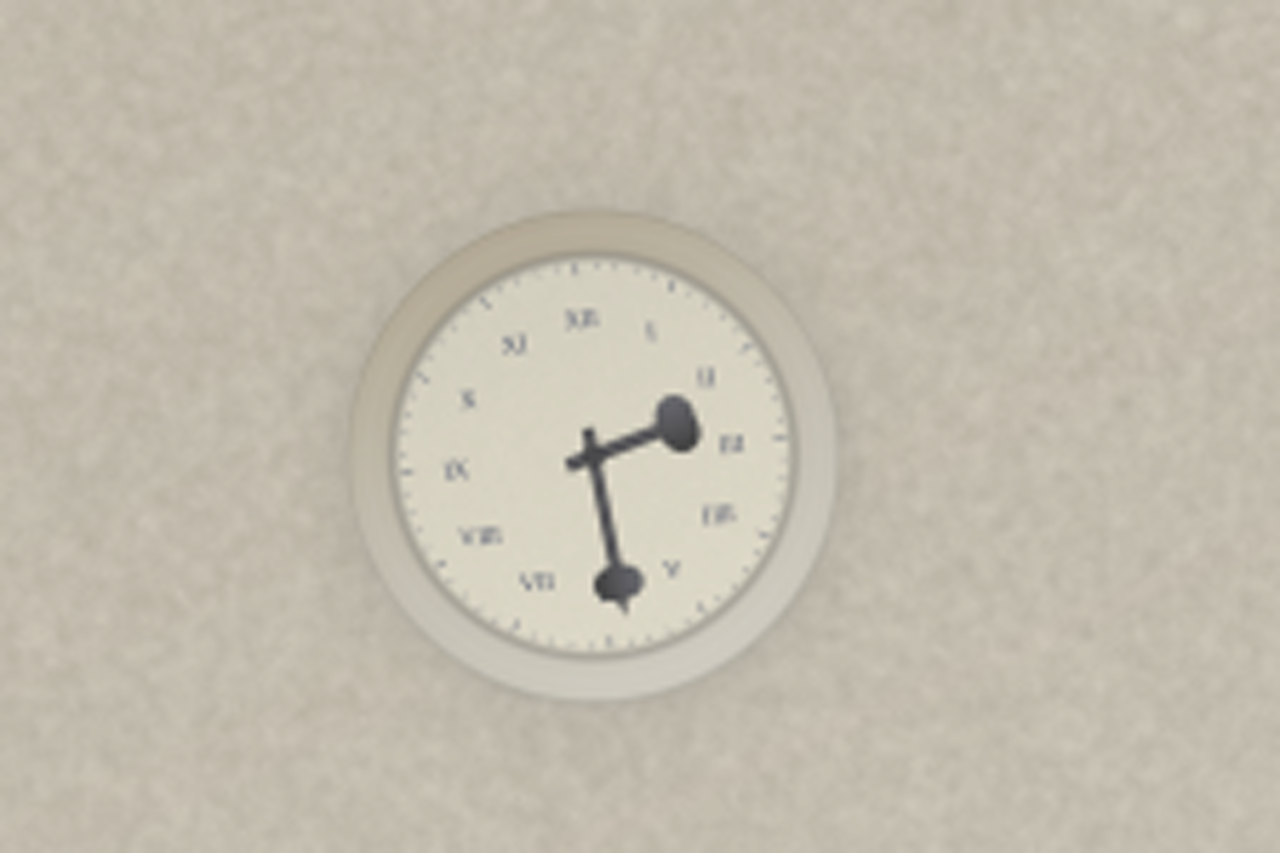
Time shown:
**2:29**
